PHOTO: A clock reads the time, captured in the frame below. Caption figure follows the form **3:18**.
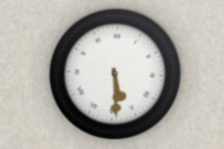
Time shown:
**5:29**
